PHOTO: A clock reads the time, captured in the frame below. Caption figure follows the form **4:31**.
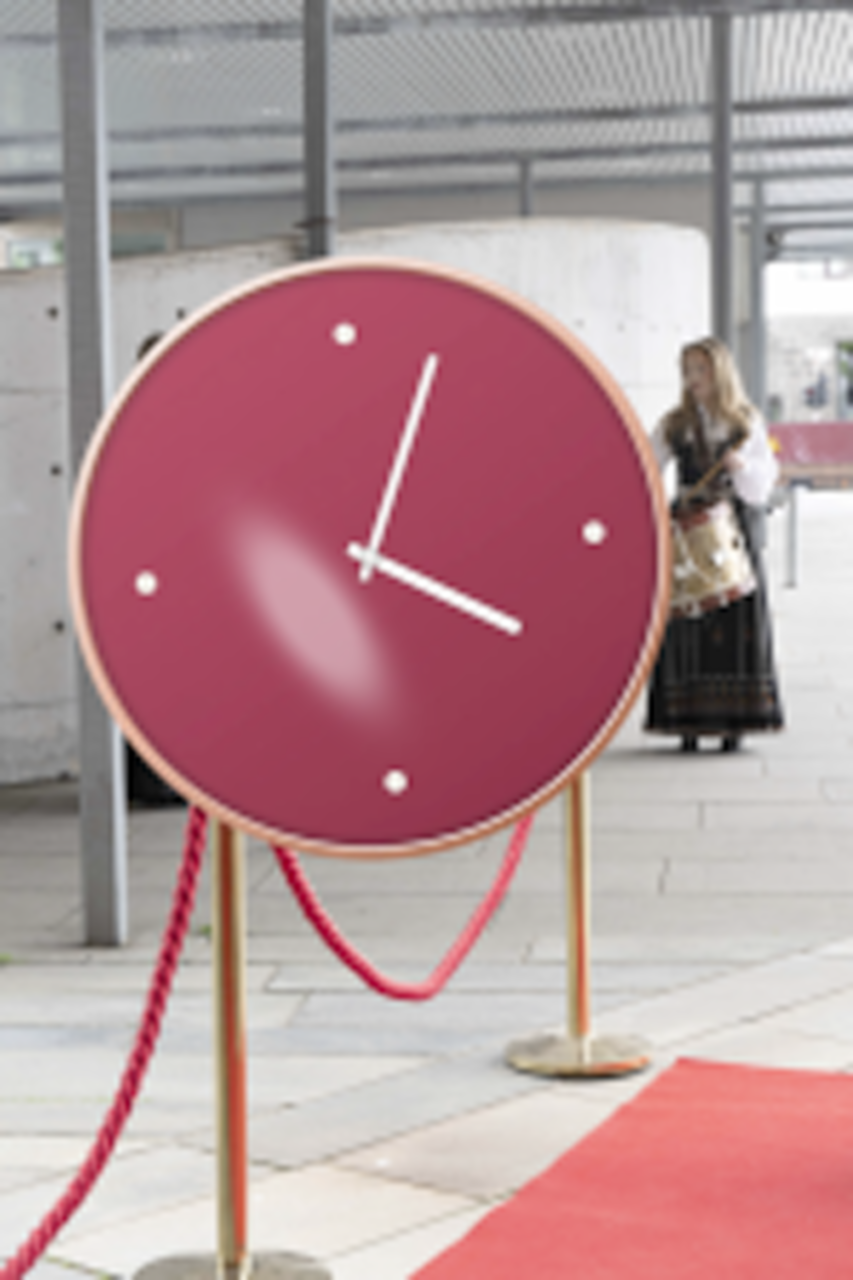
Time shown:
**4:04**
